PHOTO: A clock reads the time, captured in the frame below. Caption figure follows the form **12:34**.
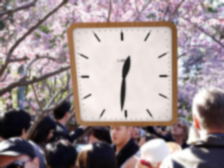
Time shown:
**12:31**
